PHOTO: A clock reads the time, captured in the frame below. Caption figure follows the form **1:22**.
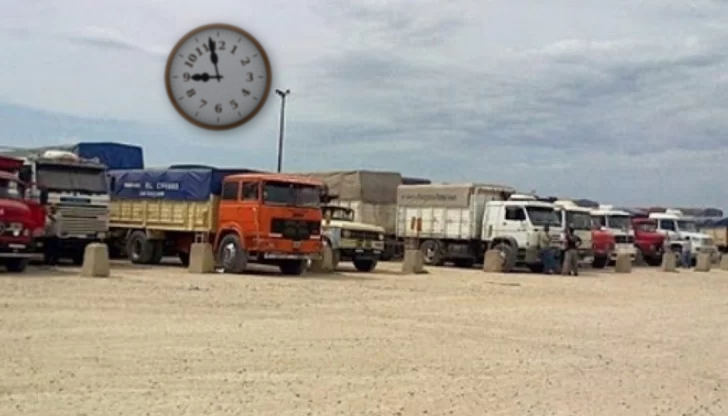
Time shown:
**8:58**
